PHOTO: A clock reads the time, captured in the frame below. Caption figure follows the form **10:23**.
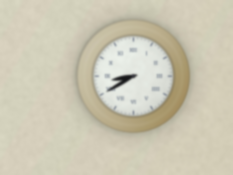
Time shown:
**8:40**
